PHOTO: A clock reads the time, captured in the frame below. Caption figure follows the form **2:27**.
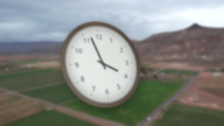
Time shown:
**3:57**
